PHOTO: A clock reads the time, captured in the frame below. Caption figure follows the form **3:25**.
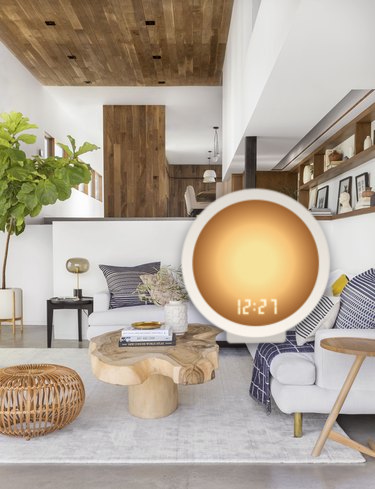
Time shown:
**12:27**
